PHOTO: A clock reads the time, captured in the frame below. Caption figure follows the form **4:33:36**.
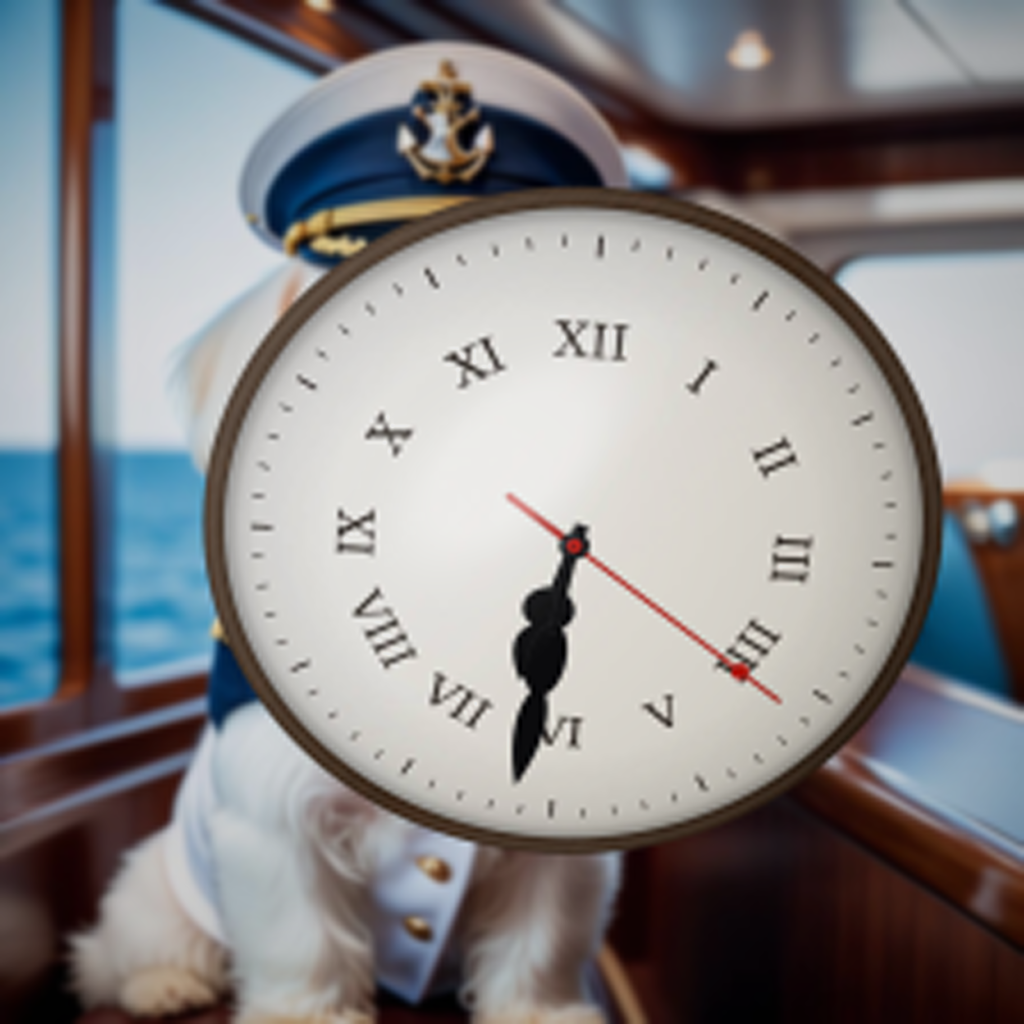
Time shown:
**6:31:21**
